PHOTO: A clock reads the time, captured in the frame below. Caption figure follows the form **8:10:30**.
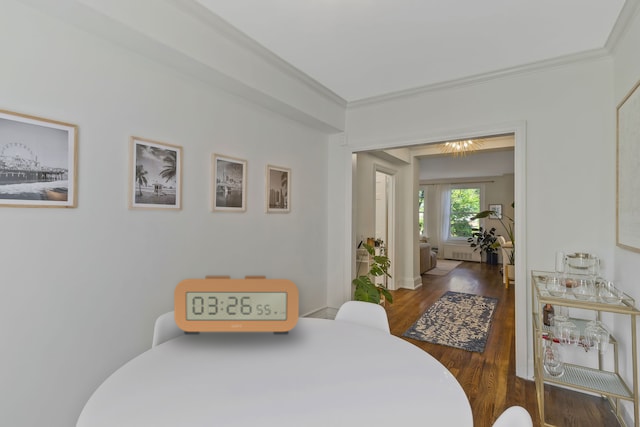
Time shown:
**3:26:55**
